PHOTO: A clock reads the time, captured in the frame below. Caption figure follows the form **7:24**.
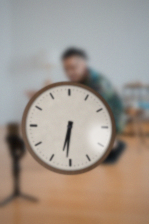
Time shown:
**6:31**
